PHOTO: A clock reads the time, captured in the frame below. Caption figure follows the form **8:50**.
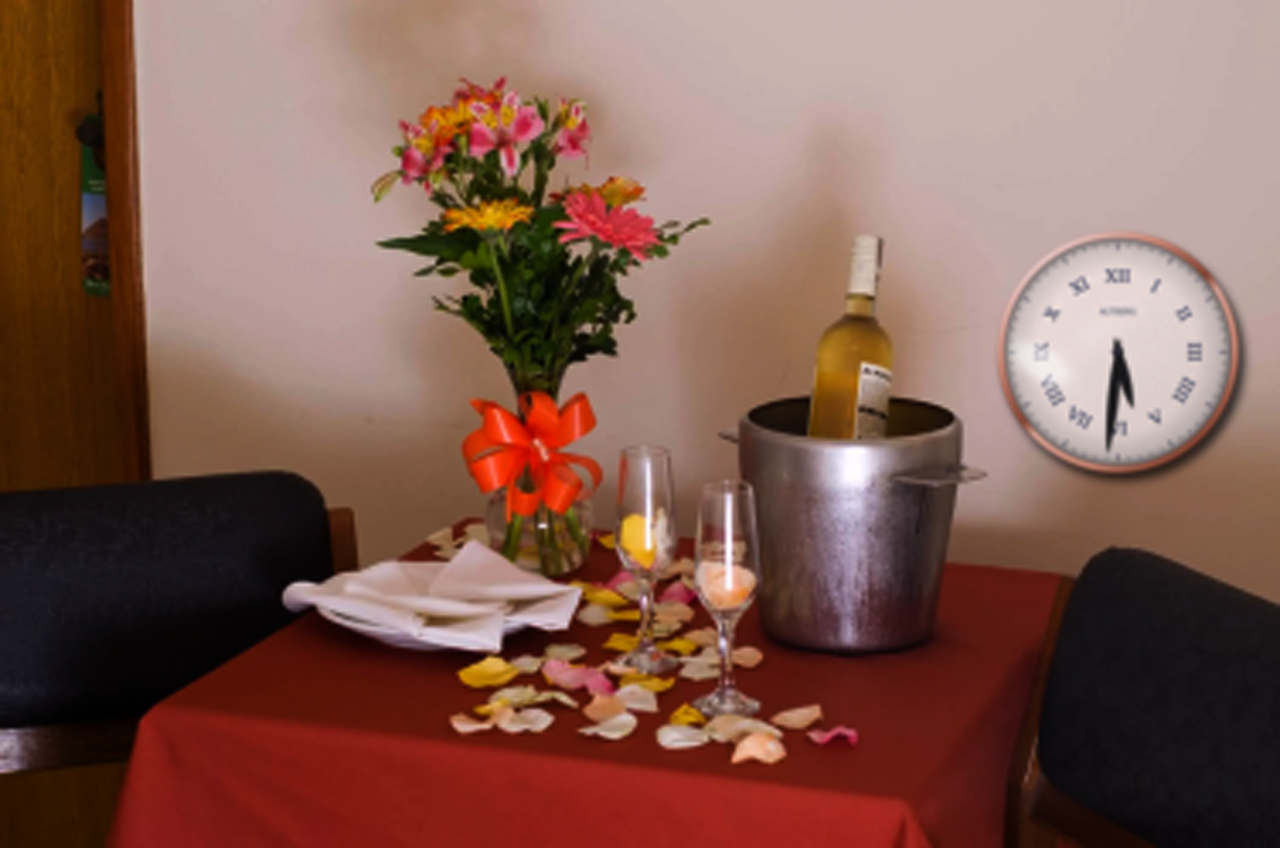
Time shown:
**5:31**
